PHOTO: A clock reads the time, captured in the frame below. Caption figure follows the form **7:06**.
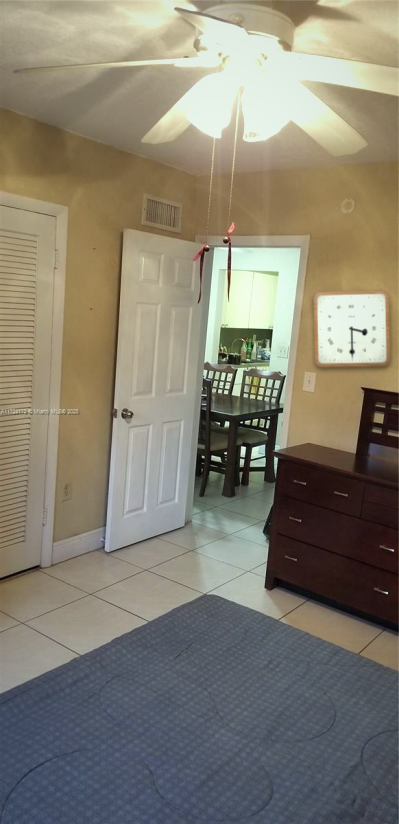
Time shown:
**3:30**
